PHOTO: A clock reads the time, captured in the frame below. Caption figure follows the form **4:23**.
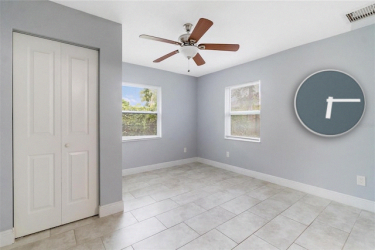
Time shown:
**6:15**
